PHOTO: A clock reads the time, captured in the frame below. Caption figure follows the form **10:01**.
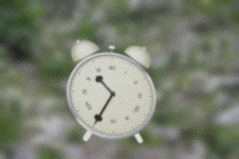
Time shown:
**10:35**
